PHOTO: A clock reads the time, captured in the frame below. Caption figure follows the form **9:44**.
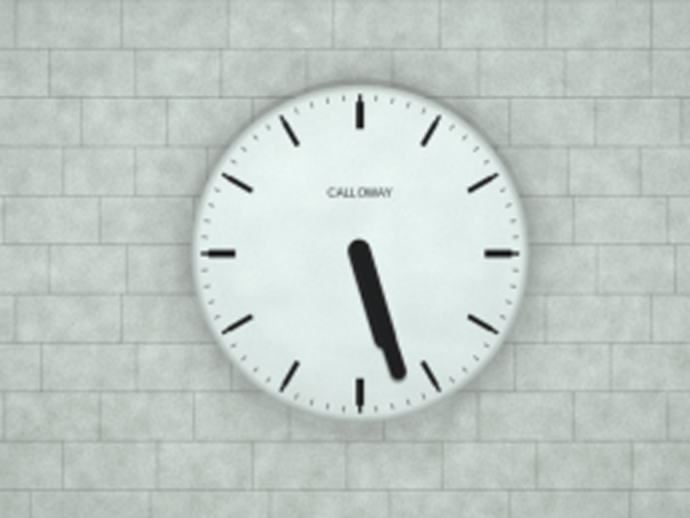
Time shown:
**5:27**
